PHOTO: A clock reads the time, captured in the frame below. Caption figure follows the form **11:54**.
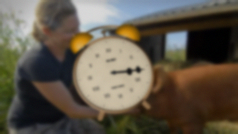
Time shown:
**3:16**
